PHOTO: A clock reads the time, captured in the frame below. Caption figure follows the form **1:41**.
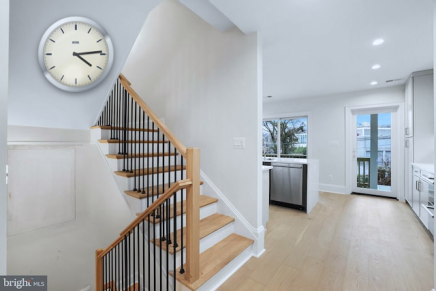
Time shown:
**4:14**
